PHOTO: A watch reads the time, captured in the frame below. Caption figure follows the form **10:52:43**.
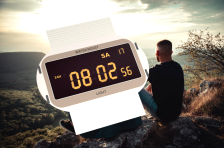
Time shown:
**8:02:56**
